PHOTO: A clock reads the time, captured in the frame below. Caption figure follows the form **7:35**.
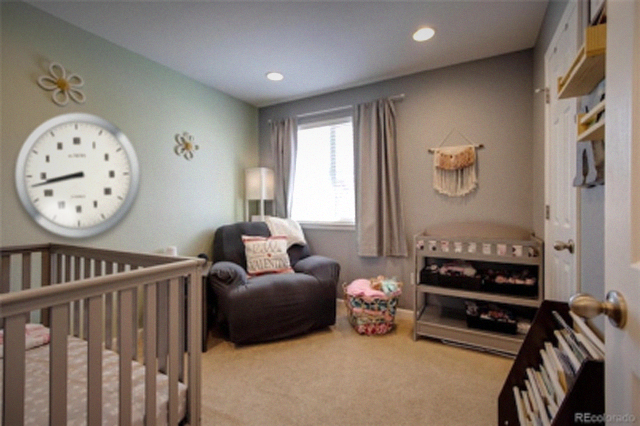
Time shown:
**8:43**
